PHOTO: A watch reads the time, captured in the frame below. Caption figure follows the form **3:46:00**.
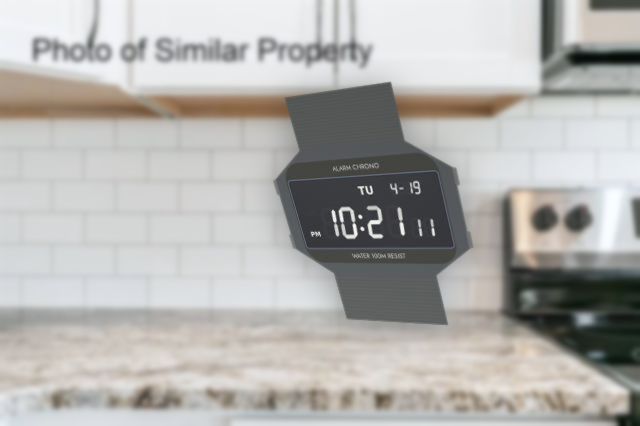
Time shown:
**10:21:11**
